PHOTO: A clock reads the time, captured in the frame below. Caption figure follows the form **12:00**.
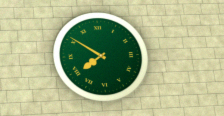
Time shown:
**7:51**
